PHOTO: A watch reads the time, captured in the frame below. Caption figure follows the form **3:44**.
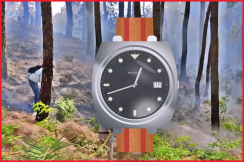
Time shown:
**12:42**
